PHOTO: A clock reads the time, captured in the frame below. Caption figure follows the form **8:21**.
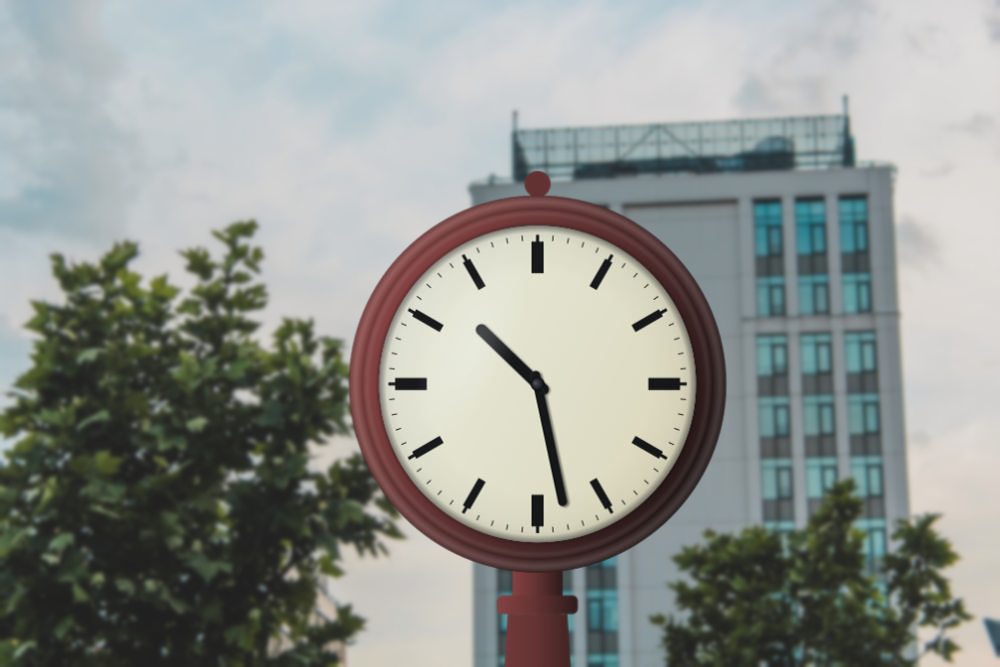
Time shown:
**10:28**
